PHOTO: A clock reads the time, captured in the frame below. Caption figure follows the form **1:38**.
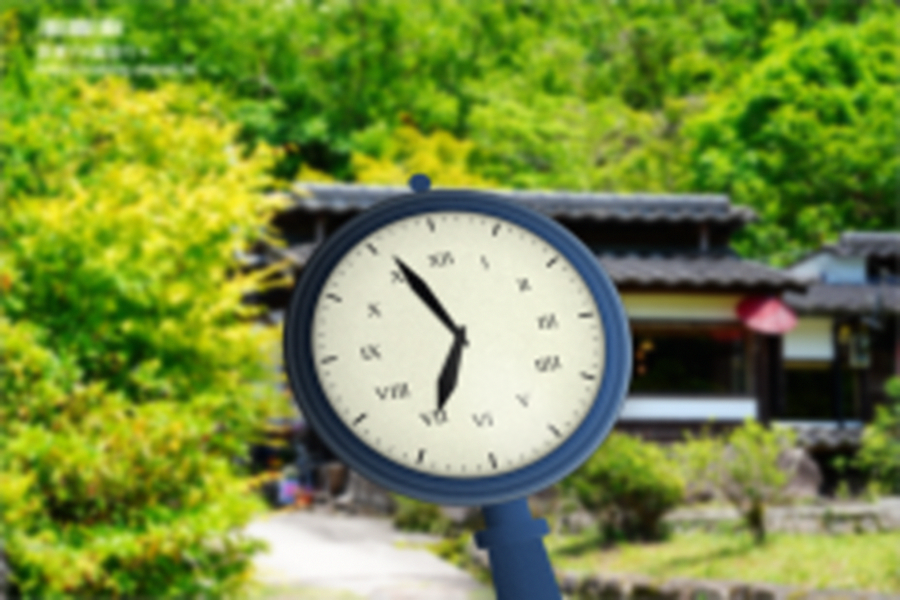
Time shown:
**6:56**
